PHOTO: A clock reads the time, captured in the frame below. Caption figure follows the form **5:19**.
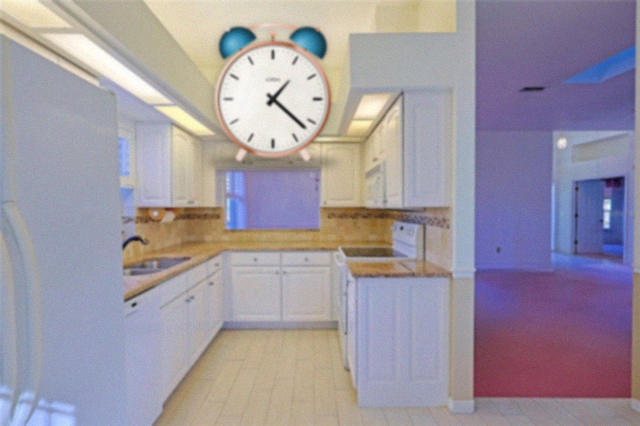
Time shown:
**1:22**
